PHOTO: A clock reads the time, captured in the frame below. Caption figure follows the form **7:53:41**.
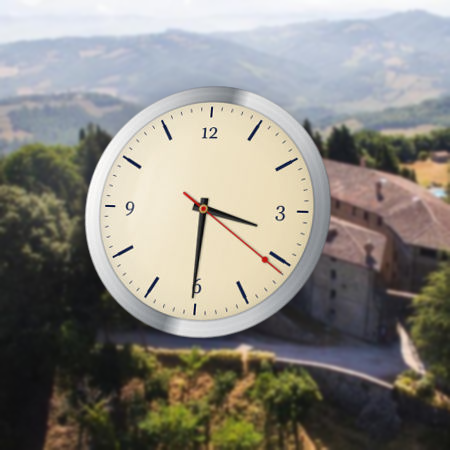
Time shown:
**3:30:21**
